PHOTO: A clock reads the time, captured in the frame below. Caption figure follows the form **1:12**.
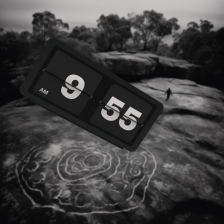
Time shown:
**9:55**
